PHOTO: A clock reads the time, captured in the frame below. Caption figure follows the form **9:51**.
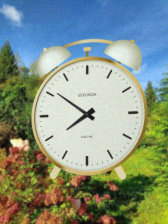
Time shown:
**7:51**
